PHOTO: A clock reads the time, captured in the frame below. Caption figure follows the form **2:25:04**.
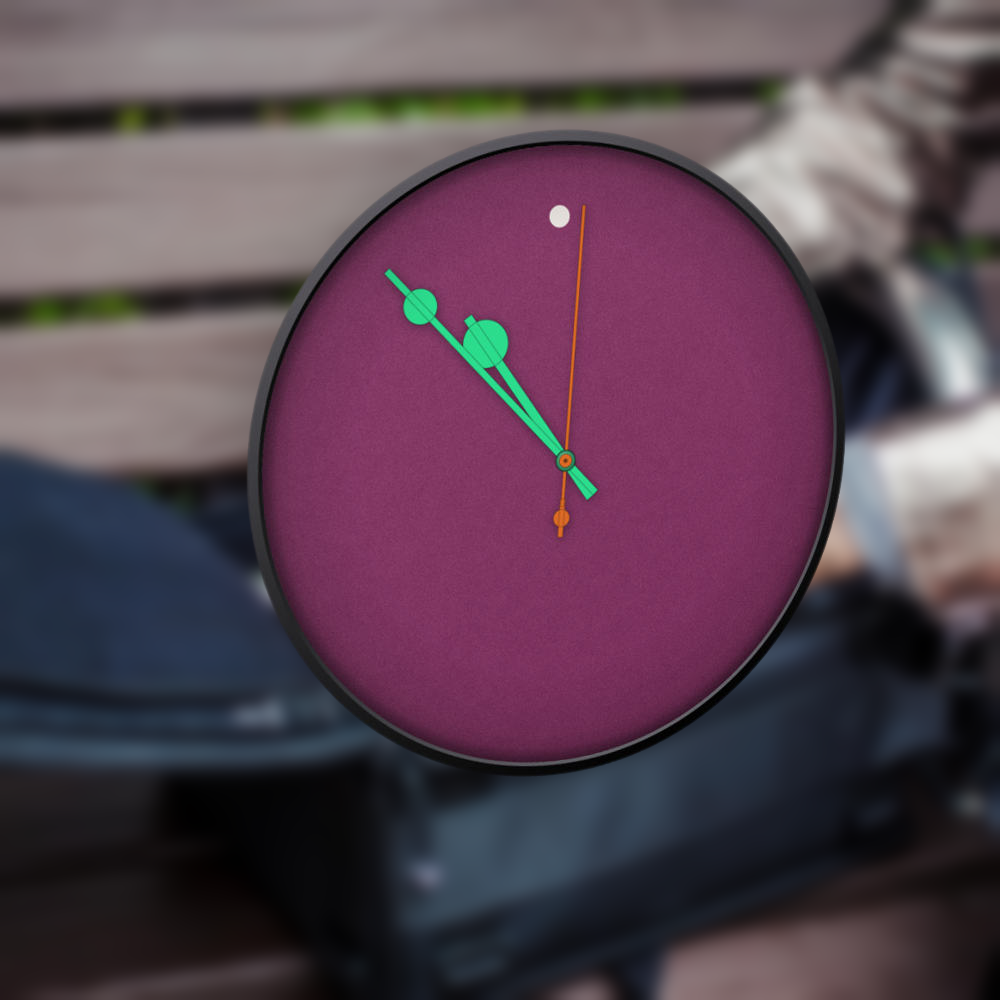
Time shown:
**10:53:01**
